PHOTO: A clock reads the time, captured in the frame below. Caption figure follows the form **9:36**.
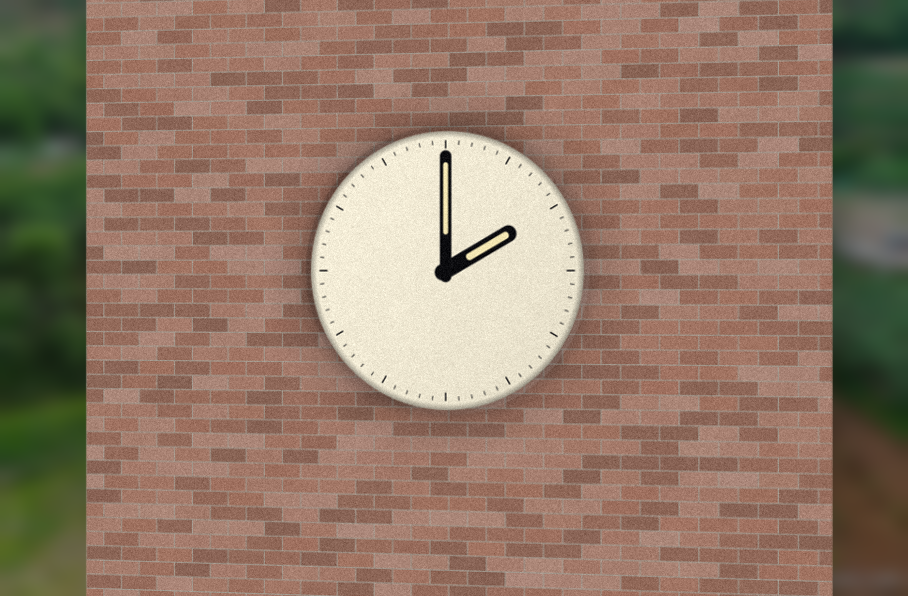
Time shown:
**2:00**
